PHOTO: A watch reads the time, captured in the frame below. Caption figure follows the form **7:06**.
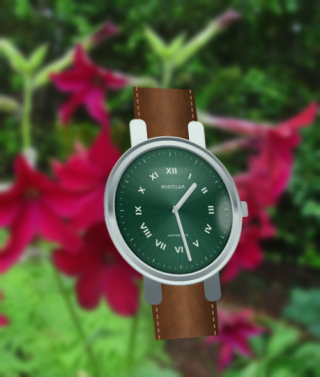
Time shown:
**1:28**
